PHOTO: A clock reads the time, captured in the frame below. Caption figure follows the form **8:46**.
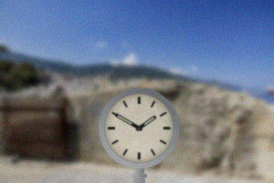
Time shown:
**1:50**
